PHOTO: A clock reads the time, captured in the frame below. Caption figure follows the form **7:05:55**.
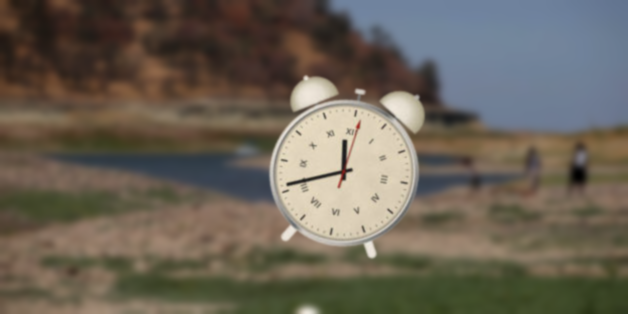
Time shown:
**11:41:01**
